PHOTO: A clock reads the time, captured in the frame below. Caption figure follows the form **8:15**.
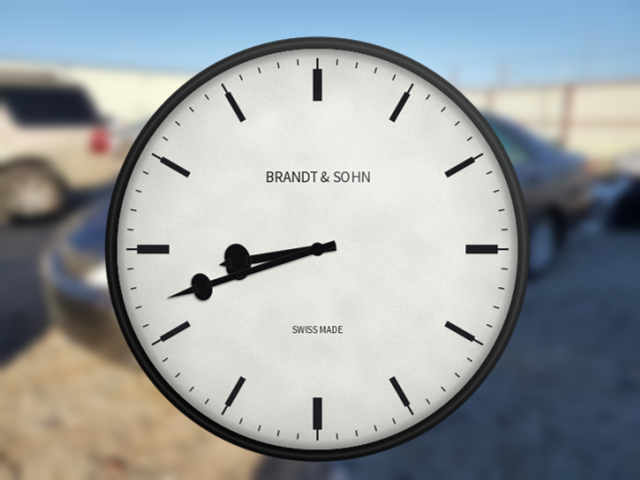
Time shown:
**8:42**
